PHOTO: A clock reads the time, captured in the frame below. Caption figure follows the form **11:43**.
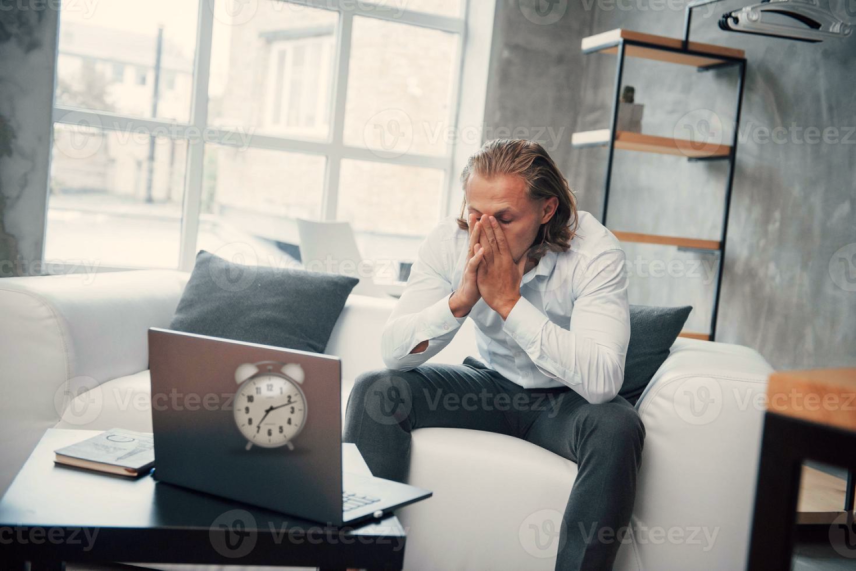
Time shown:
**7:12**
